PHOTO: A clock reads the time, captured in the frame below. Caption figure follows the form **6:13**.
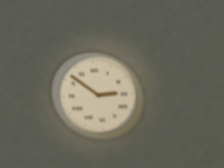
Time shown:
**2:52**
